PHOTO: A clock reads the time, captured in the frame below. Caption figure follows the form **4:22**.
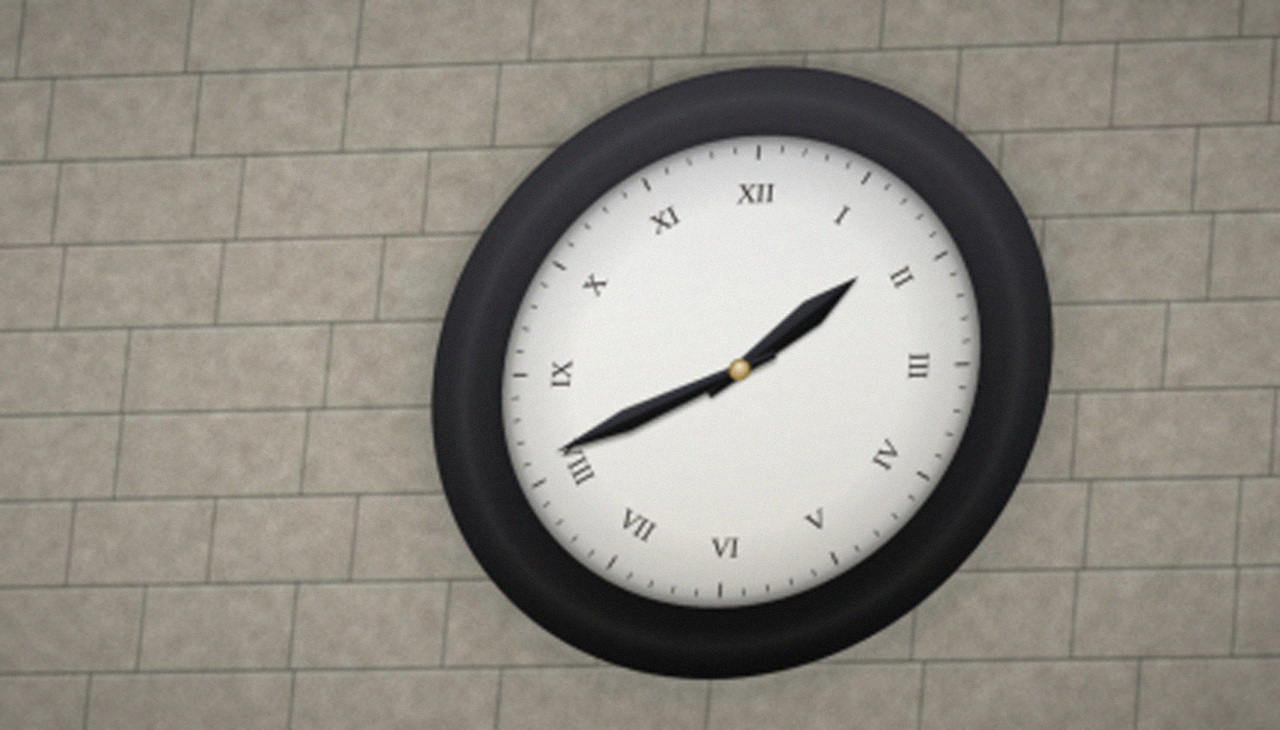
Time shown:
**1:41**
